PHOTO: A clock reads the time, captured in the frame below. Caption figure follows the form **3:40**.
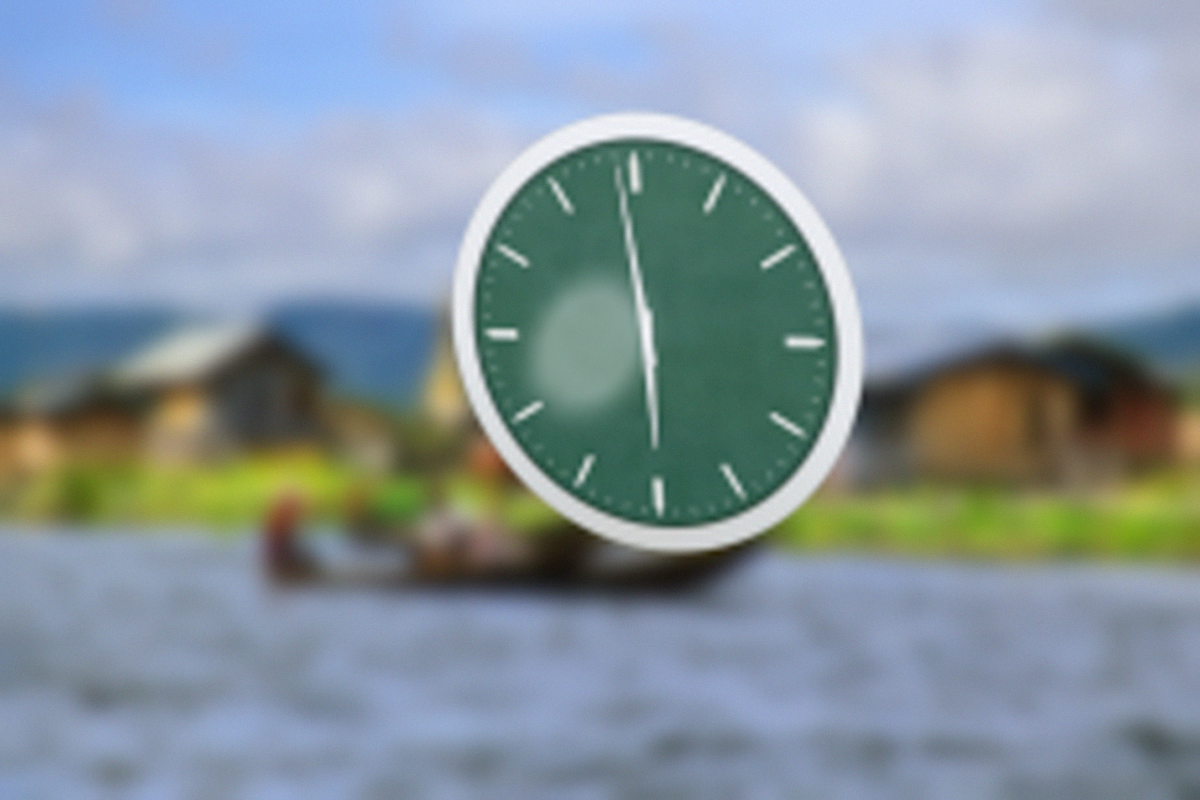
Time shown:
**5:59**
